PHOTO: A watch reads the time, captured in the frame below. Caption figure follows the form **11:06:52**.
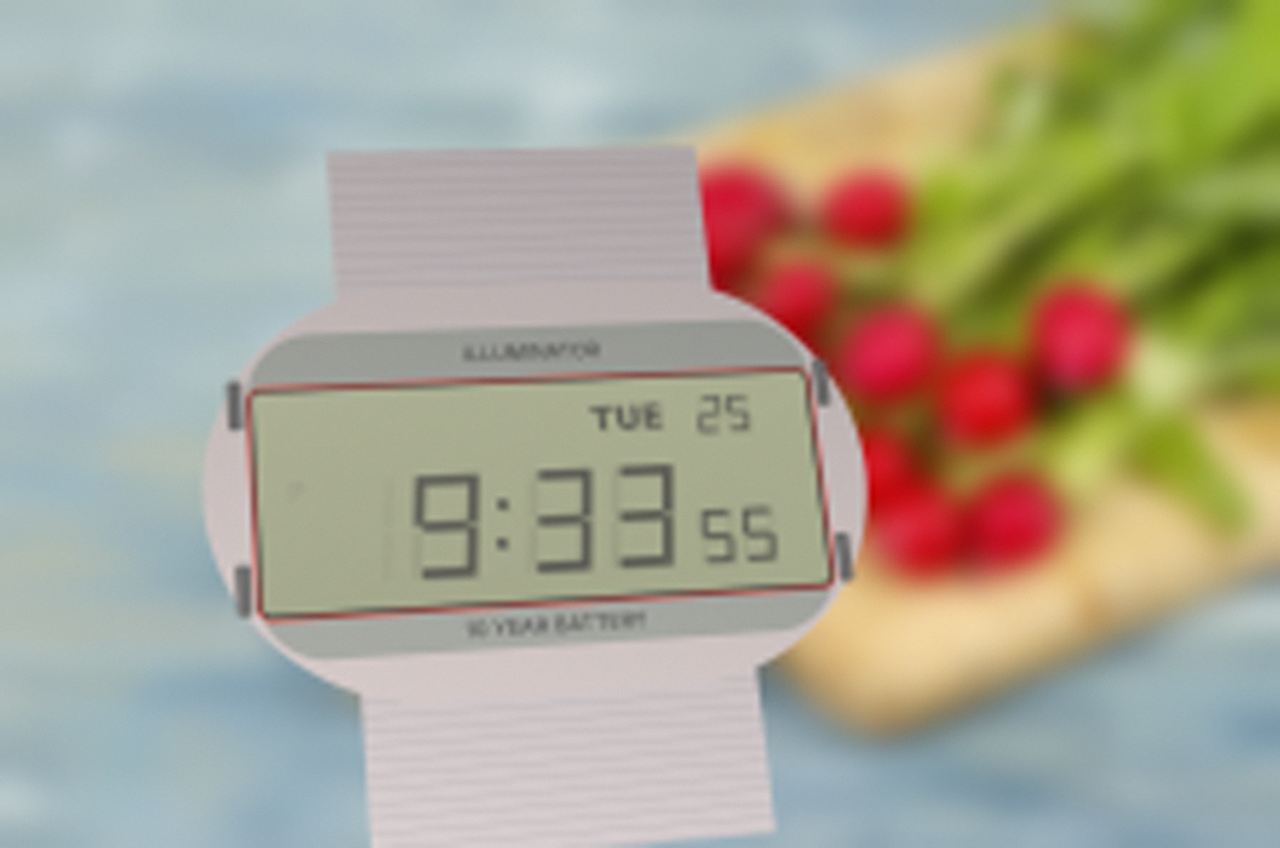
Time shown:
**9:33:55**
